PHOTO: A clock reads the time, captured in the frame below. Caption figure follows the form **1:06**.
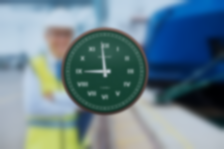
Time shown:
**8:59**
